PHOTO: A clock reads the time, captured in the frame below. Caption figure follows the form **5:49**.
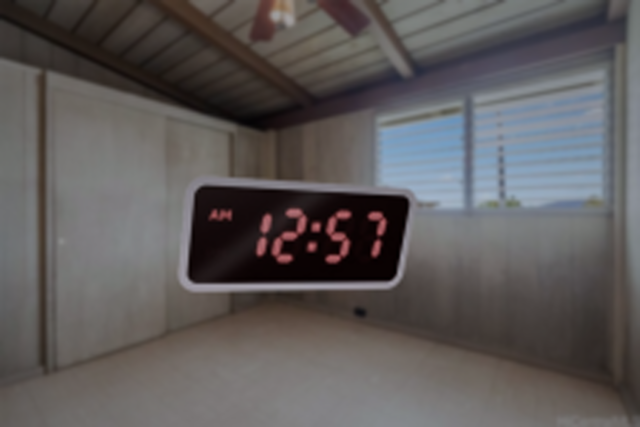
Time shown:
**12:57**
